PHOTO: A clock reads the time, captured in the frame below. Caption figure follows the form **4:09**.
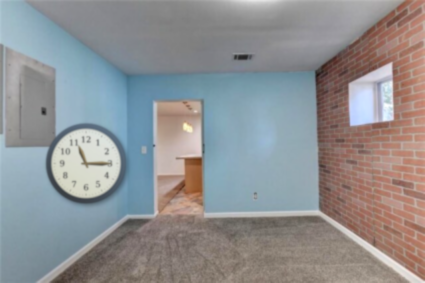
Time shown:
**11:15**
